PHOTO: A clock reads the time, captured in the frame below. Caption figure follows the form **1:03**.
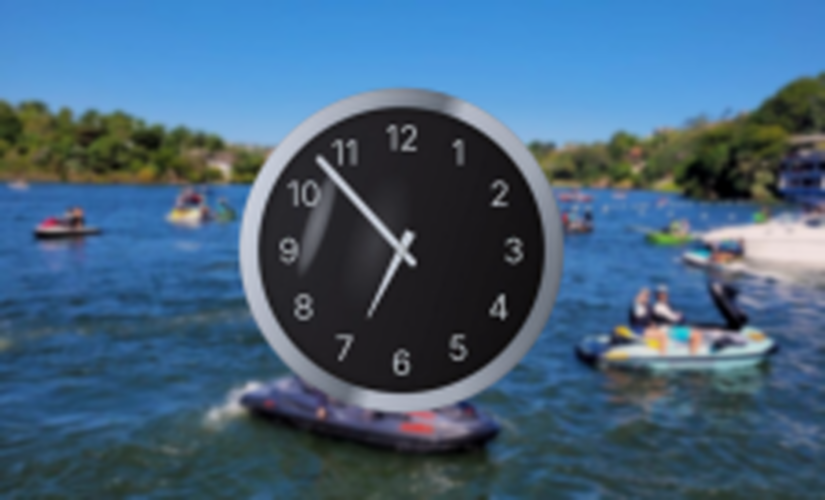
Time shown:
**6:53**
